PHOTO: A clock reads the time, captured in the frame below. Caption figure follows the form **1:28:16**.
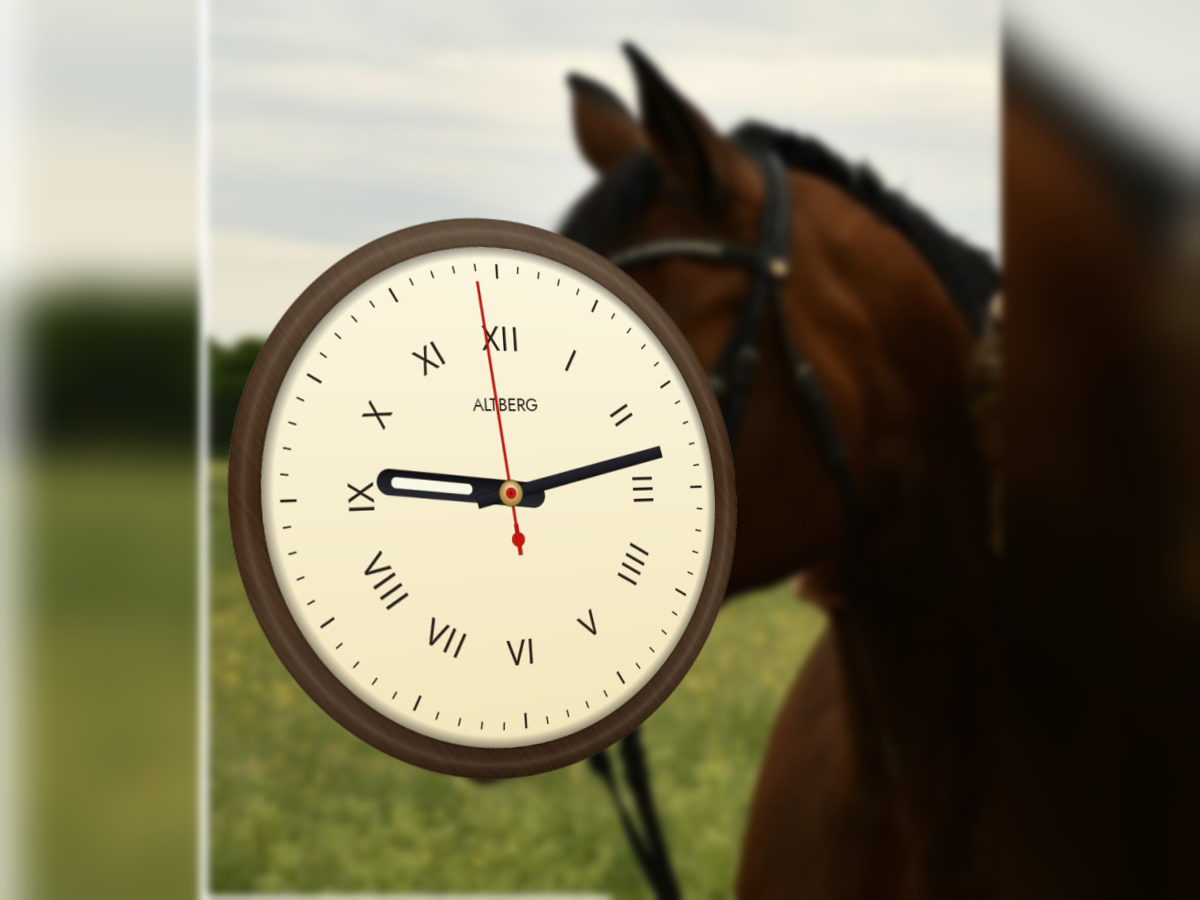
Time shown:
**9:12:59**
